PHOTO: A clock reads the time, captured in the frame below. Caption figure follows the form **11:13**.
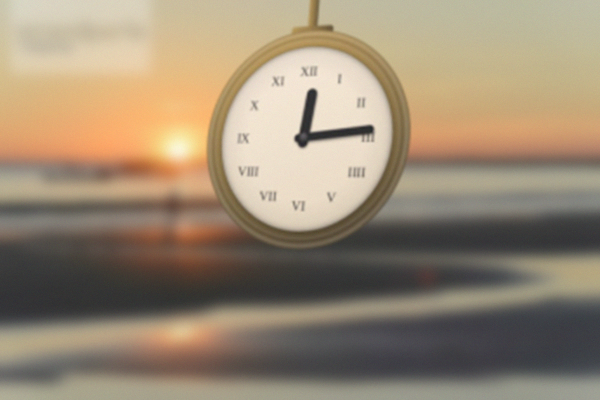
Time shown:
**12:14**
